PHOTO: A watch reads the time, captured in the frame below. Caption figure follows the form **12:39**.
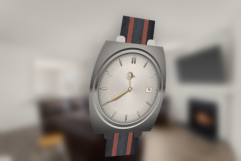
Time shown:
**11:40**
